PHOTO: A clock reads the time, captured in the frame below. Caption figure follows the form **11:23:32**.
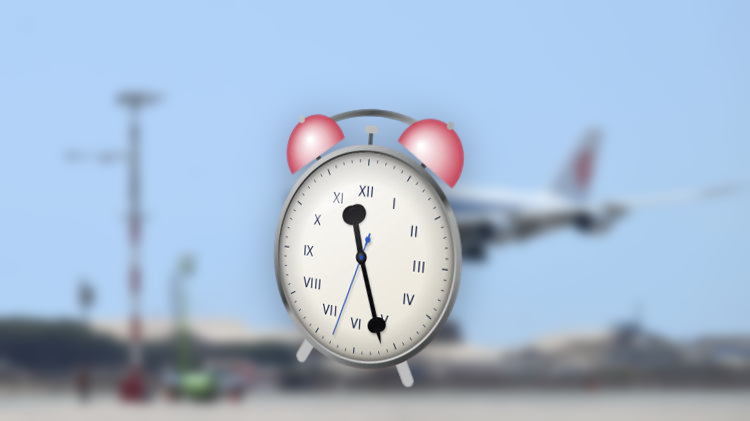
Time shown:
**11:26:33**
